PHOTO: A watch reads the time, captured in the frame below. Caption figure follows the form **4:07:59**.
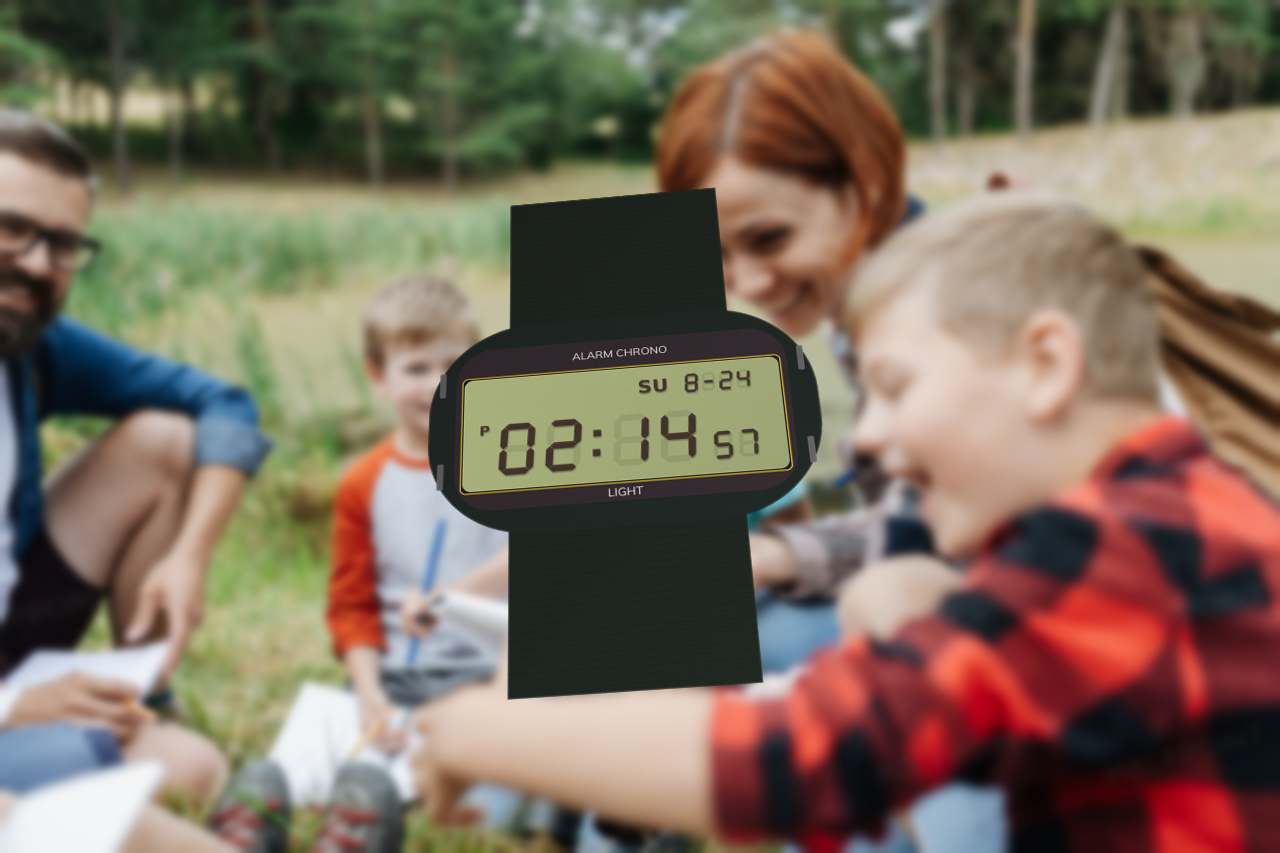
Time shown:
**2:14:57**
